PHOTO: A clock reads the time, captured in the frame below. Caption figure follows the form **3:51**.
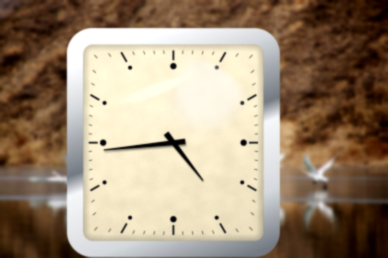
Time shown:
**4:44**
